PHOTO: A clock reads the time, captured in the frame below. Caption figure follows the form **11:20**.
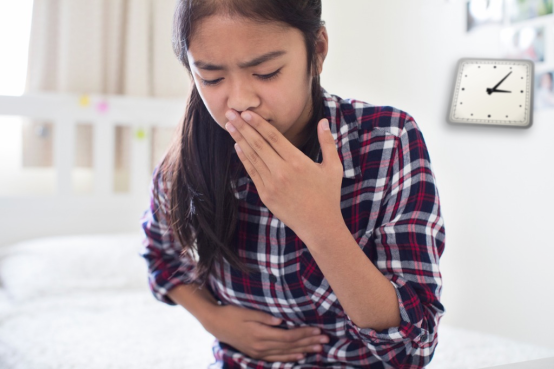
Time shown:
**3:06**
